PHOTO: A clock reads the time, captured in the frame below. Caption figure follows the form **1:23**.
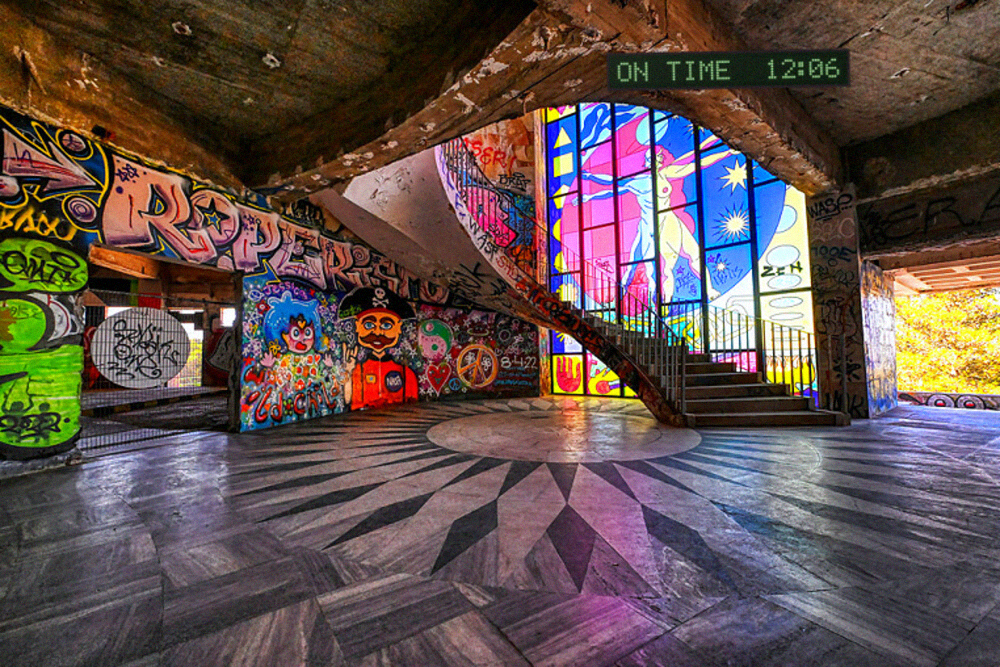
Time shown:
**12:06**
